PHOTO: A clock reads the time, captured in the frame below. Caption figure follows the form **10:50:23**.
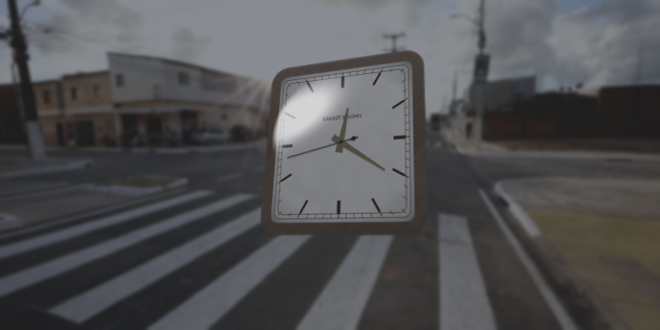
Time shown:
**12:20:43**
